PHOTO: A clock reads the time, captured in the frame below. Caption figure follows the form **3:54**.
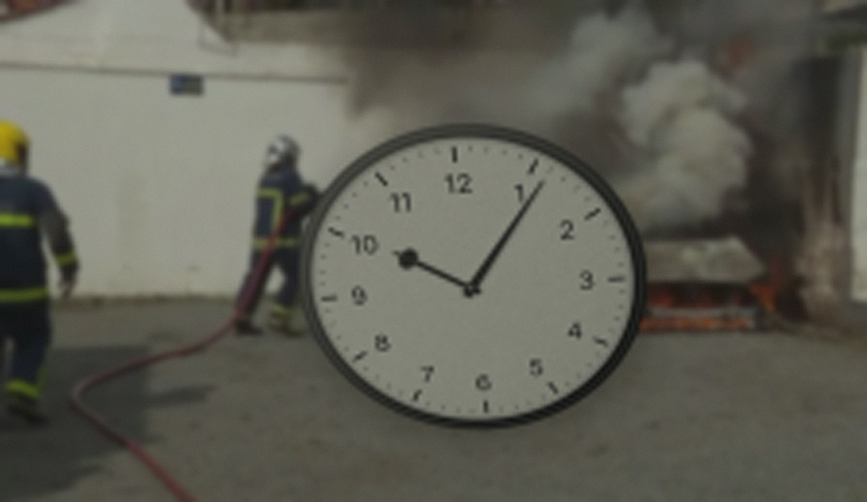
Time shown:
**10:06**
